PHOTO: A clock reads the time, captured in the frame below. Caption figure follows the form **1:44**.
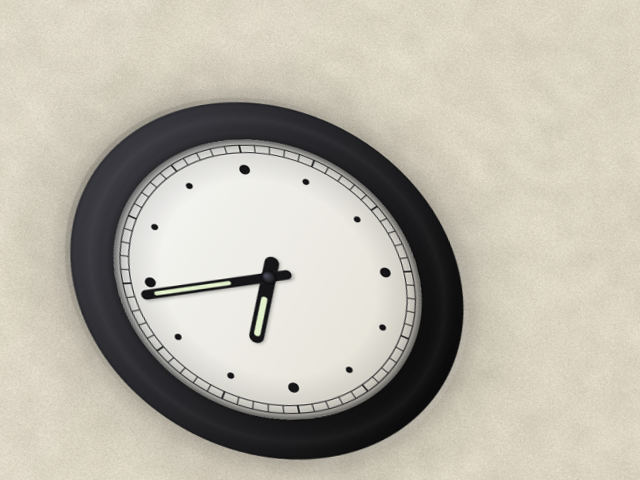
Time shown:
**6:44**
